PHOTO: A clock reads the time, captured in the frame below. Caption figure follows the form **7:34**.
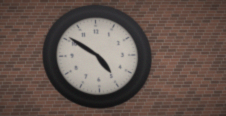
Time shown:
**4:51**
